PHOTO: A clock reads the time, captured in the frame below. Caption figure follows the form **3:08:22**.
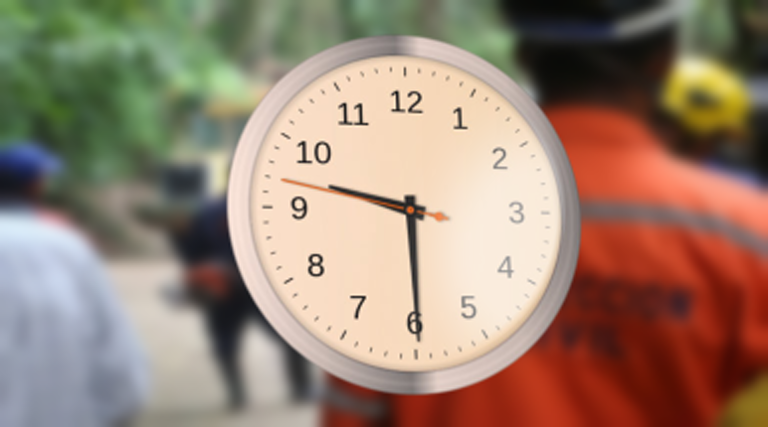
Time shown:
**9:29:47**
